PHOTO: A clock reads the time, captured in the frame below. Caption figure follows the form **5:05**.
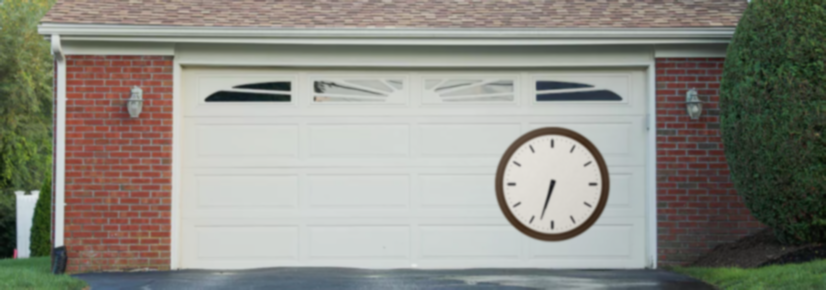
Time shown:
**6:33**
